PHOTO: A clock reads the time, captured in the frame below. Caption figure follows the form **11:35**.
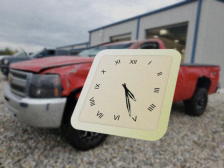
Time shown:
**4:26**
